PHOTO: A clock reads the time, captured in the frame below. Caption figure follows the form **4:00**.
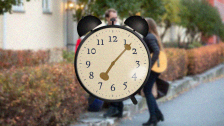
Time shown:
**7:07**
